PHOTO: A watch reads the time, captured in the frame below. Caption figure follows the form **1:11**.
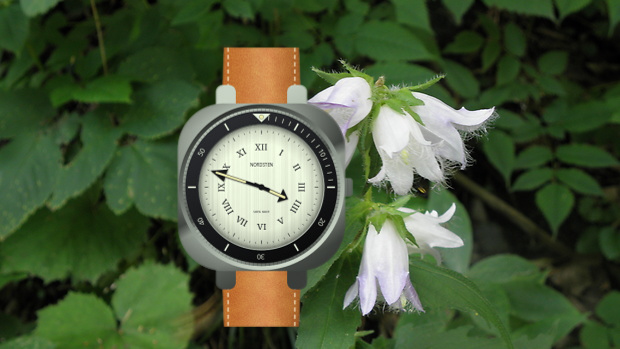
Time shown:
**3:48**
